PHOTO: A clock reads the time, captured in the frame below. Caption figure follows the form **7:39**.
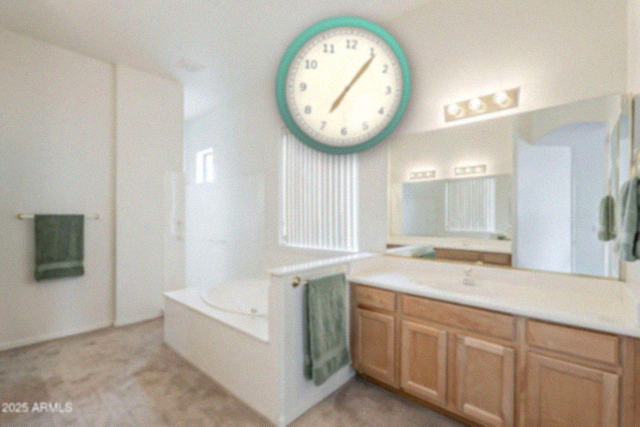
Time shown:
**7:06**
